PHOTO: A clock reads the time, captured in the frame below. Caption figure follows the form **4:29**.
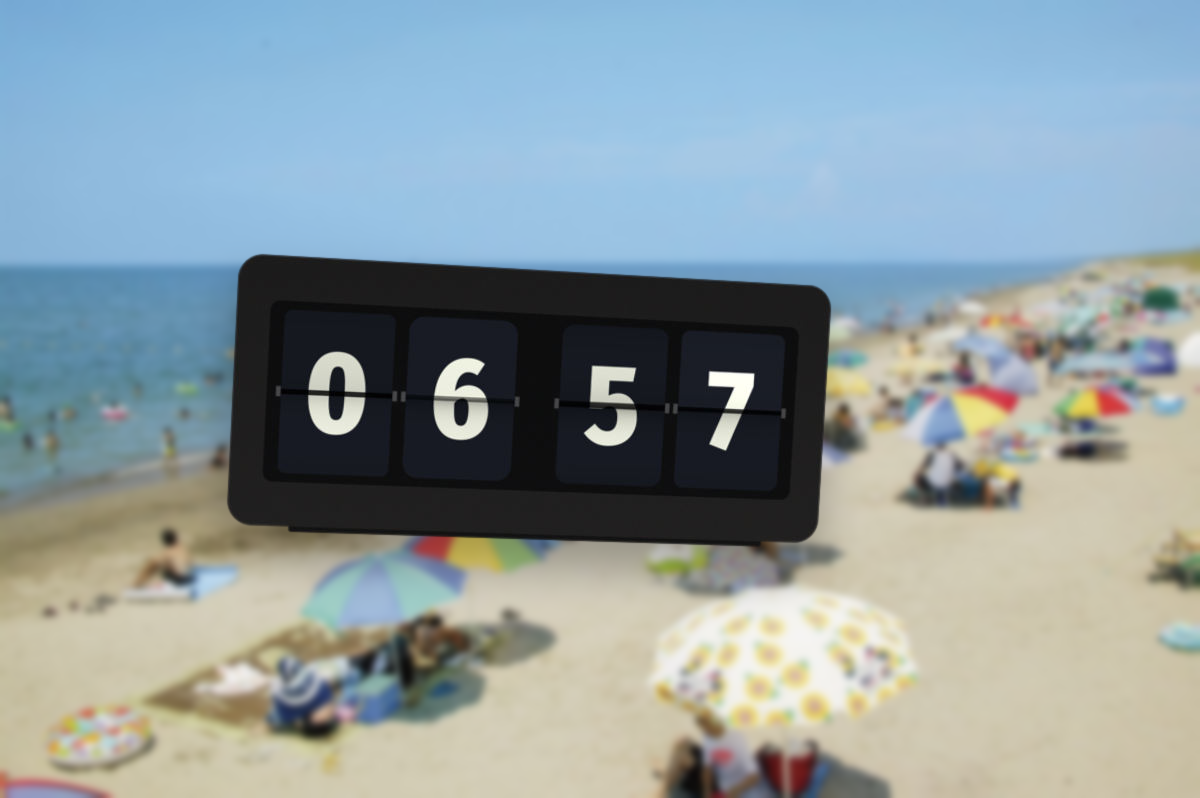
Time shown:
**6:57**
